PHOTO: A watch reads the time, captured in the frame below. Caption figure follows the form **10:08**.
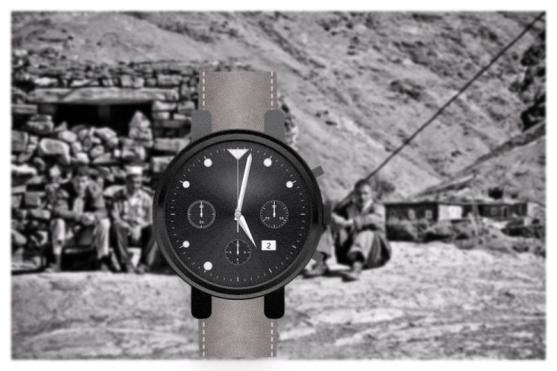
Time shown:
**5:02**
